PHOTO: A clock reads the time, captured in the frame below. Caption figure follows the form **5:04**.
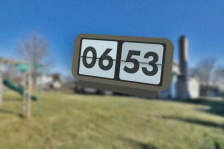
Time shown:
**6:53**
